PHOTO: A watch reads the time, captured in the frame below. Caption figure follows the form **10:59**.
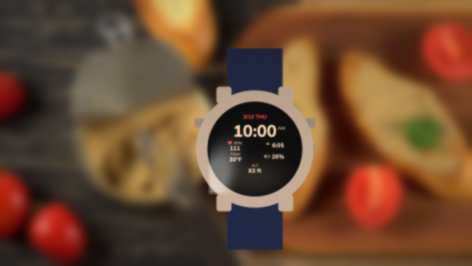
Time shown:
**10:00**
